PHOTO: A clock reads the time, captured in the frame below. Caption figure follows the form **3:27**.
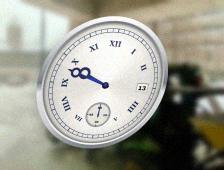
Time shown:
**9:48**
